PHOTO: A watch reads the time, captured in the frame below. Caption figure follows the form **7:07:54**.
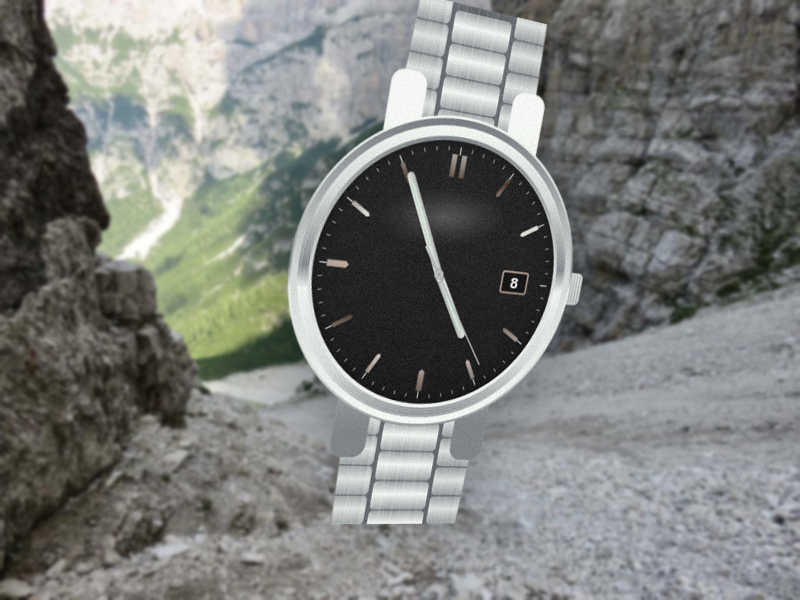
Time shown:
**4:55:24**
